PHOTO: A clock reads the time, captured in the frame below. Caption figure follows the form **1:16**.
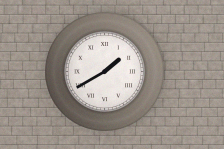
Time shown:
**1:40**
